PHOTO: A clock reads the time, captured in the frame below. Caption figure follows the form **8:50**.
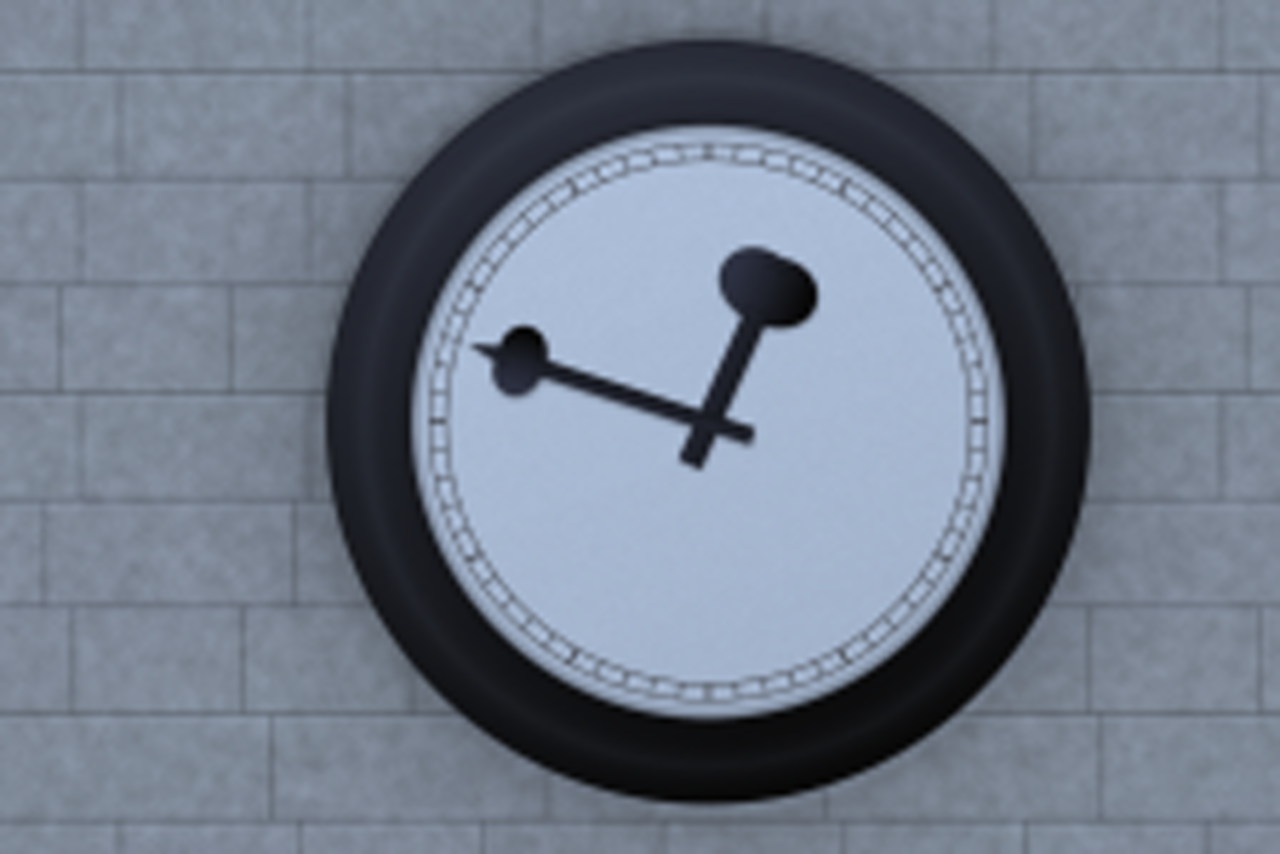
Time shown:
**12:48**
